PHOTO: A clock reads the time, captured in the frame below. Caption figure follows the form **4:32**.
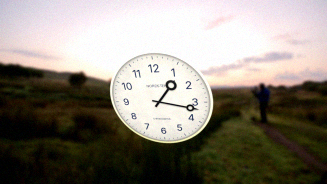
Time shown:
**1:17**
